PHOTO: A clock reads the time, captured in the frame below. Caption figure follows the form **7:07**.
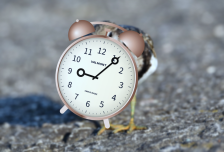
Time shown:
**9:06**
